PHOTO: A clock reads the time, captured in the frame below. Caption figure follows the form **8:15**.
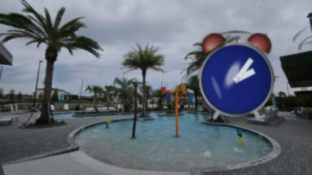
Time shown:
**2:06**
